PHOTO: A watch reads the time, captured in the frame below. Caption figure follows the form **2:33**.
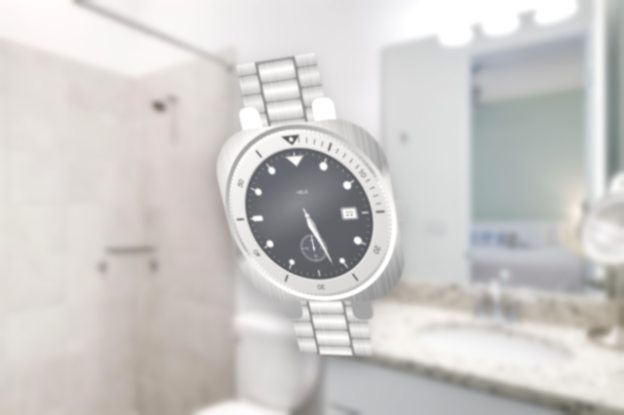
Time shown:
**5:27**
